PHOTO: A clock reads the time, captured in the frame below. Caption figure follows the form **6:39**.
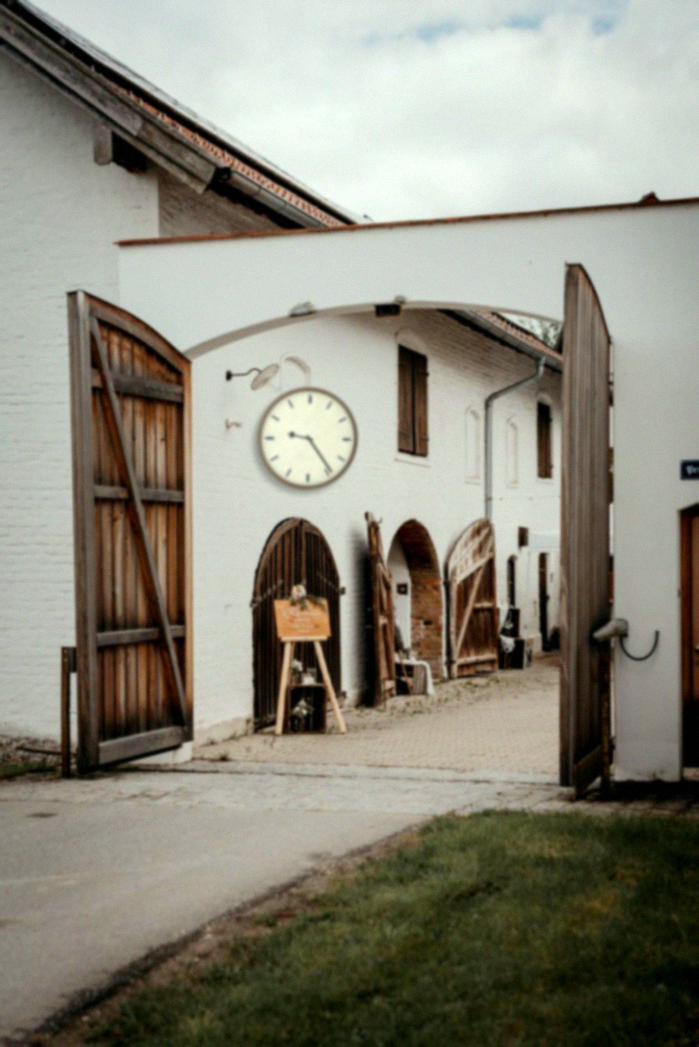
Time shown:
**9:24**
